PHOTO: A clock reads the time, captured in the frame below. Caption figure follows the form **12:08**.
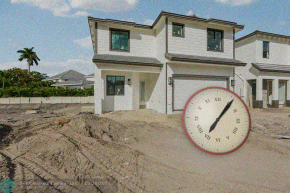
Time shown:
**7:06**
